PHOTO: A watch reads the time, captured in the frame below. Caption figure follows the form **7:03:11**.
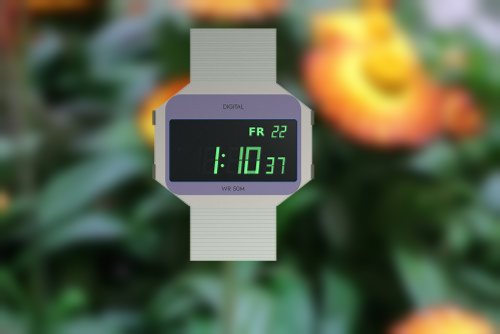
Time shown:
**1:10:37**
